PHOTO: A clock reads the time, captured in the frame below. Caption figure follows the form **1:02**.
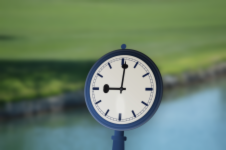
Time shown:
**9:01**
